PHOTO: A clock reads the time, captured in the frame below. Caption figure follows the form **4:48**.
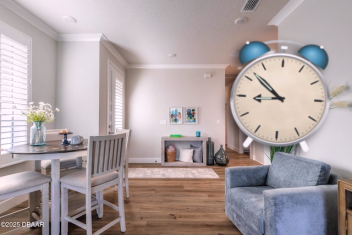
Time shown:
**8:52**
